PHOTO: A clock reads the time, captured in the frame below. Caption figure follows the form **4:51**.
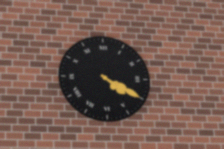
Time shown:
**4:20**
